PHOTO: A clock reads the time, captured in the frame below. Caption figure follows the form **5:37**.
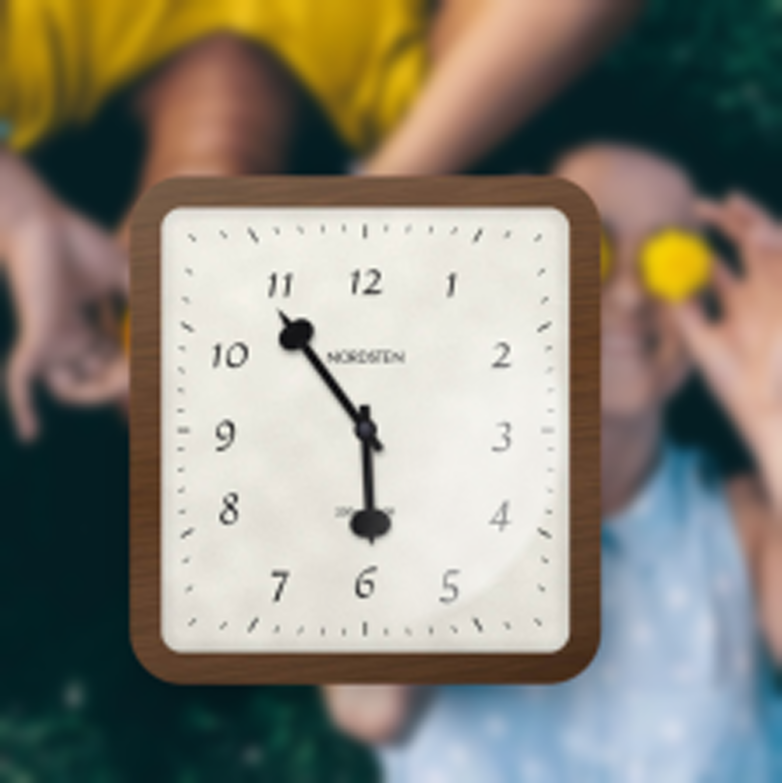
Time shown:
**5:54**
